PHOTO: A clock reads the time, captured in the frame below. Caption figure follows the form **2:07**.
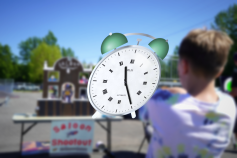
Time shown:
**11:25**
